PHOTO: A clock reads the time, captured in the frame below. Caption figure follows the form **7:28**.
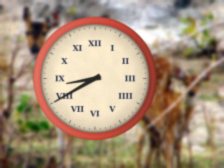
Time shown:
**8:40**
